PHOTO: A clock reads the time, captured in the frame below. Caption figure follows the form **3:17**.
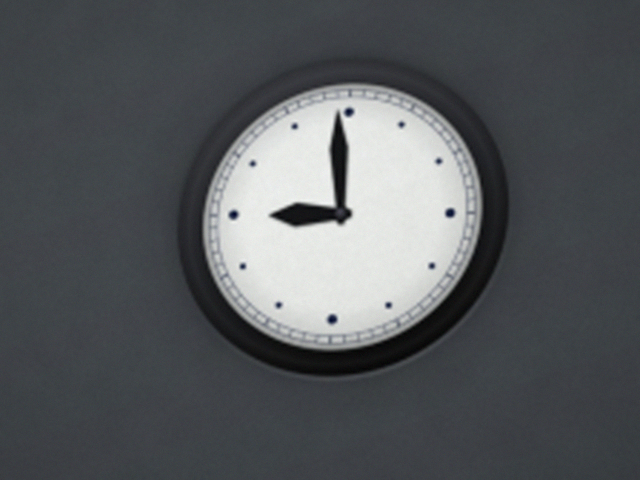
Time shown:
**8:59**
